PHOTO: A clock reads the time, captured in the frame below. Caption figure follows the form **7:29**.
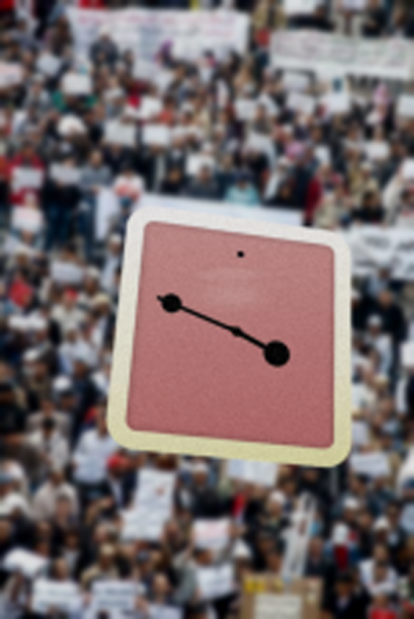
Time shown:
**3:48**
